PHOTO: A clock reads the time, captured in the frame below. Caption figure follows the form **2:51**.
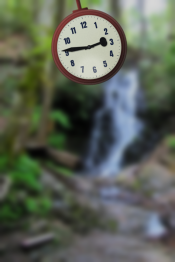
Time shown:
**2:46**
